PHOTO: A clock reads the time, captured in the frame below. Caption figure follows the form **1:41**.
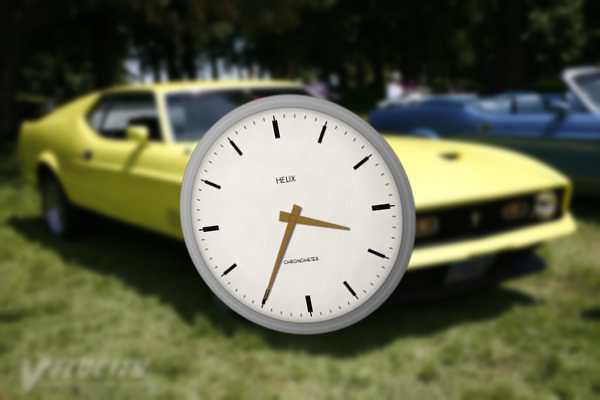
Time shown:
**3:35**
